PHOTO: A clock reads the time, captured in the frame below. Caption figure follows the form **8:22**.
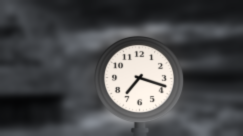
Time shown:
**7:18**
